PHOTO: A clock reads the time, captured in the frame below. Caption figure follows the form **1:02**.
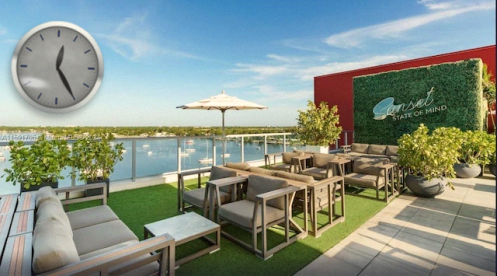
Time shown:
**12:25**
